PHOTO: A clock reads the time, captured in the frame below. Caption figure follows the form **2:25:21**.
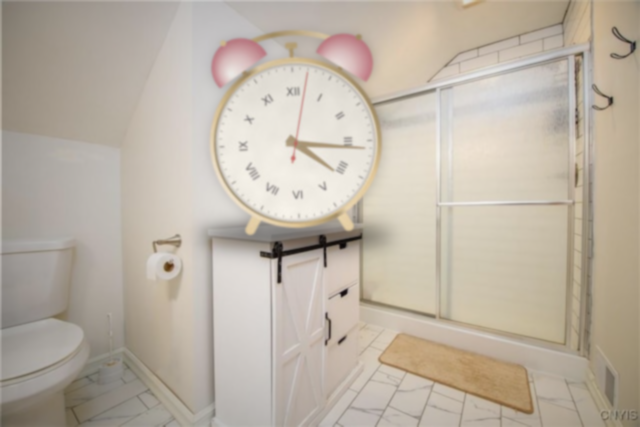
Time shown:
**4:16:02**
